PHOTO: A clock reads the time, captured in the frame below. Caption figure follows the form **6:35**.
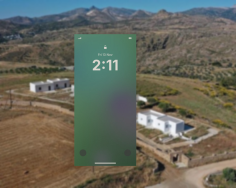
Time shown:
**2:11**
